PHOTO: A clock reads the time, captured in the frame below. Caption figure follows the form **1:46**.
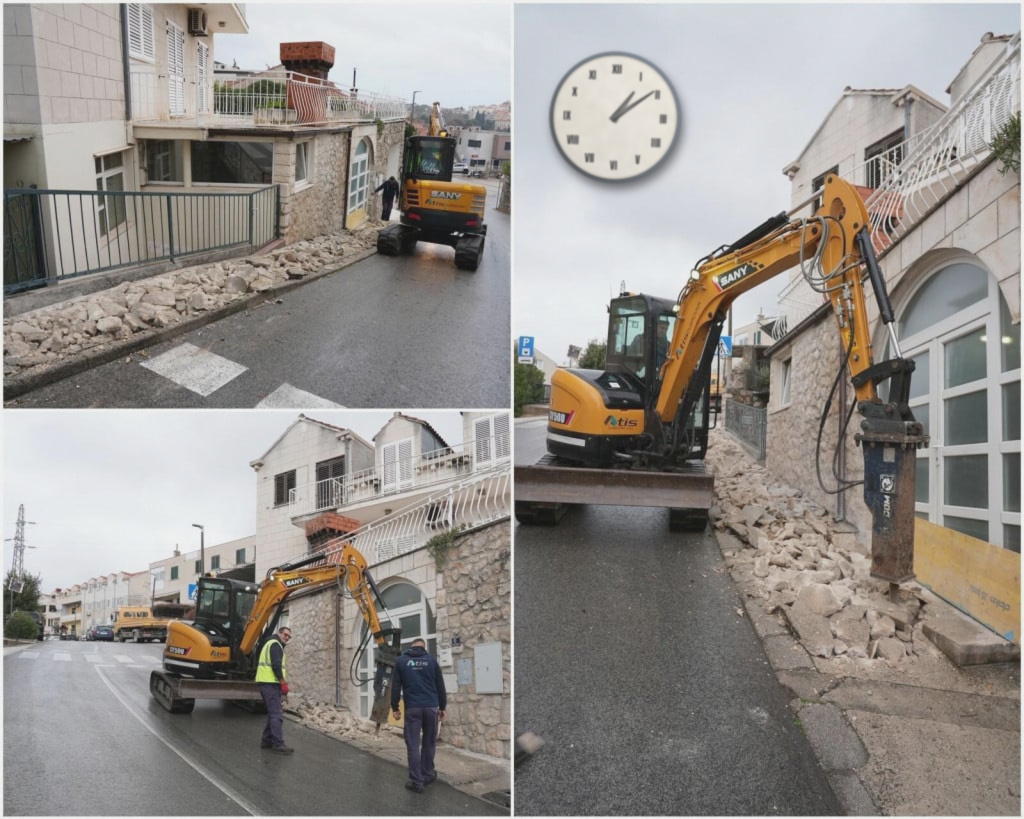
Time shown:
**1:09**
